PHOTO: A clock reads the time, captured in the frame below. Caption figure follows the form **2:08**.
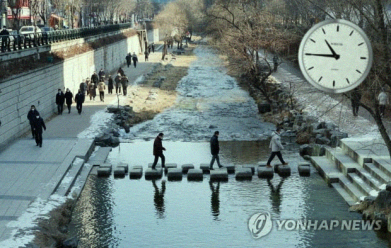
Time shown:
**10:45**
